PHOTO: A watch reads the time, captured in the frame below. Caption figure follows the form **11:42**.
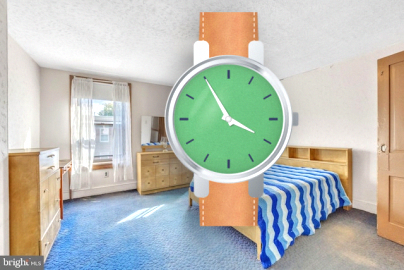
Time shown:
**3:55**
